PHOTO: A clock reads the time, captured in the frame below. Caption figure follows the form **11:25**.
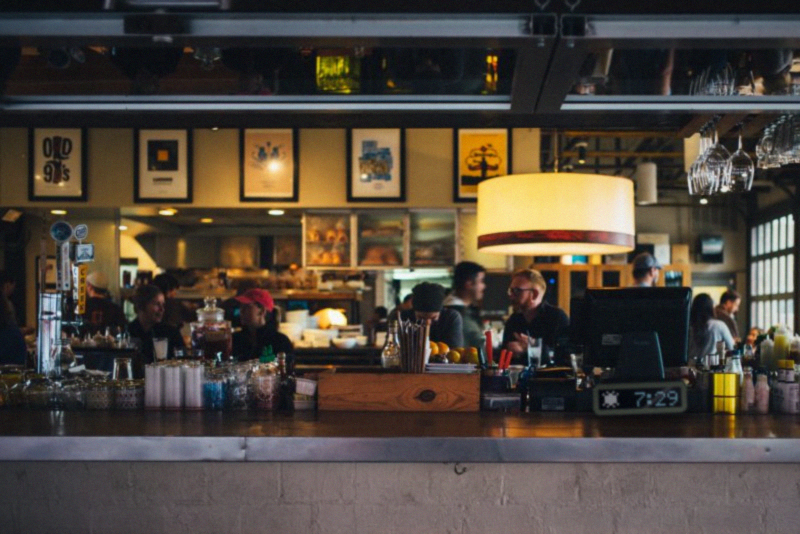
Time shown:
**7:29**
